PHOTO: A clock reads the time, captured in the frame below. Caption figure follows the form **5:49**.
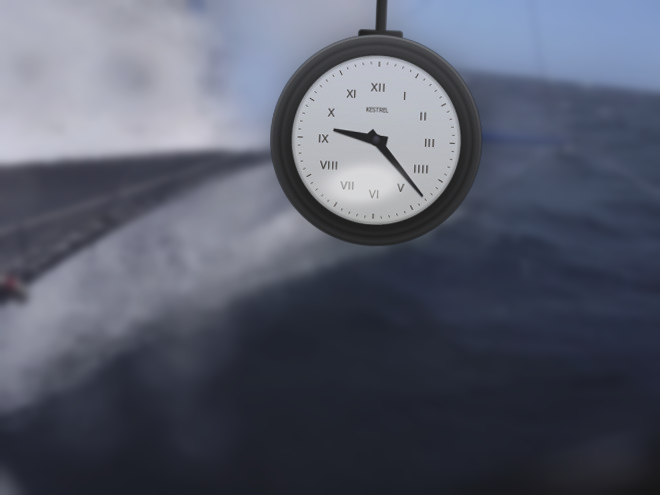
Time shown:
**9:23**
